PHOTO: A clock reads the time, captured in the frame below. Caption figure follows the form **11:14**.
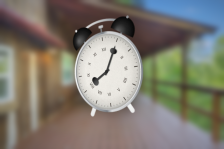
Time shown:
**8:05**
